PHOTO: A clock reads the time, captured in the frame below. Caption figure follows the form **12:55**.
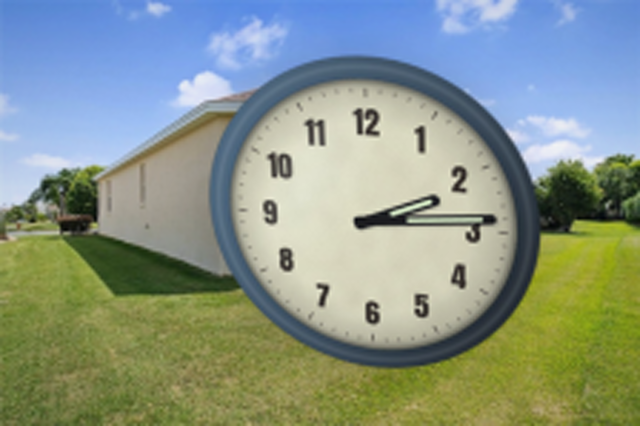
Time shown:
**2:14**
